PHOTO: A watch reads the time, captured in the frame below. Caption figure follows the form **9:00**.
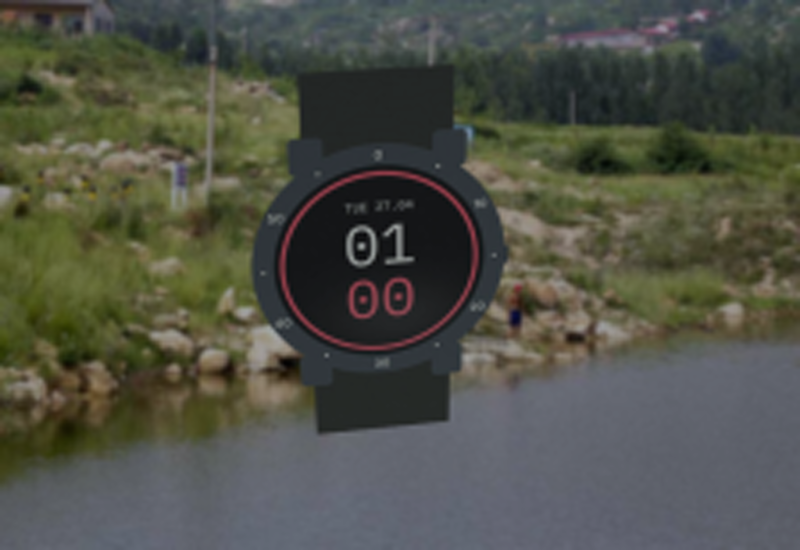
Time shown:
**1:00**
